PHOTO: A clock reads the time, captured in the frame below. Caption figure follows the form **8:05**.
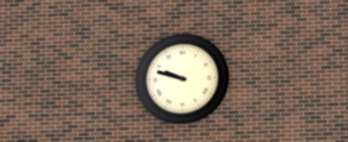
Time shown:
**9:48**
